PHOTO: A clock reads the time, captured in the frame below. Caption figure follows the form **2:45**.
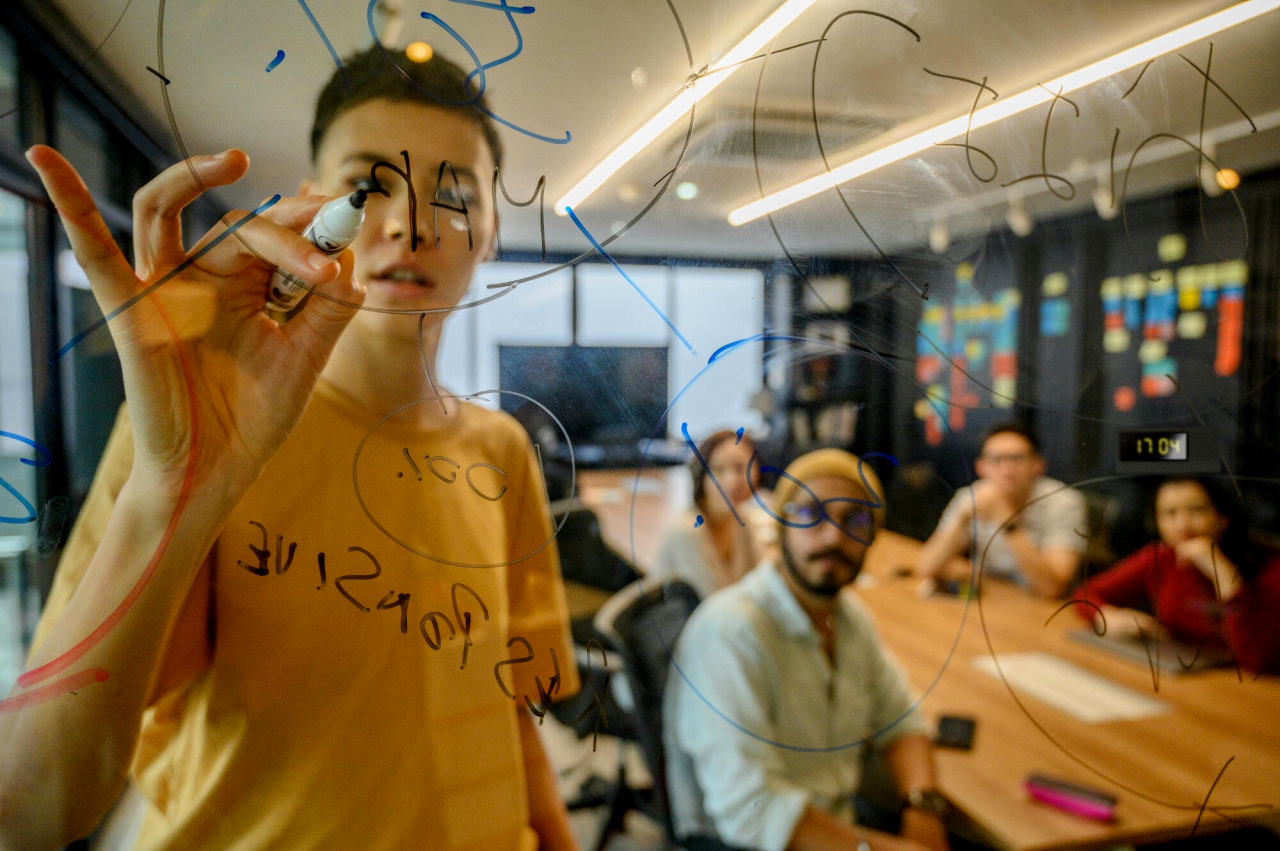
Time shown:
**17:04**
